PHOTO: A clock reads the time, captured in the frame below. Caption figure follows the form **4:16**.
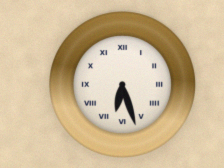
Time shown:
**6:27**
